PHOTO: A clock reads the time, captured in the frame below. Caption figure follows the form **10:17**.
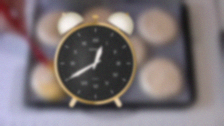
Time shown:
**12:40**
